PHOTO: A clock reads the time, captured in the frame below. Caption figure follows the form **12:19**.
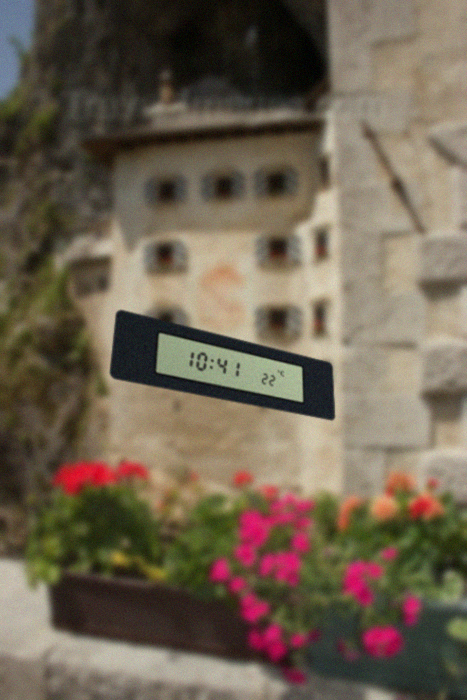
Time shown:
**10:41**
